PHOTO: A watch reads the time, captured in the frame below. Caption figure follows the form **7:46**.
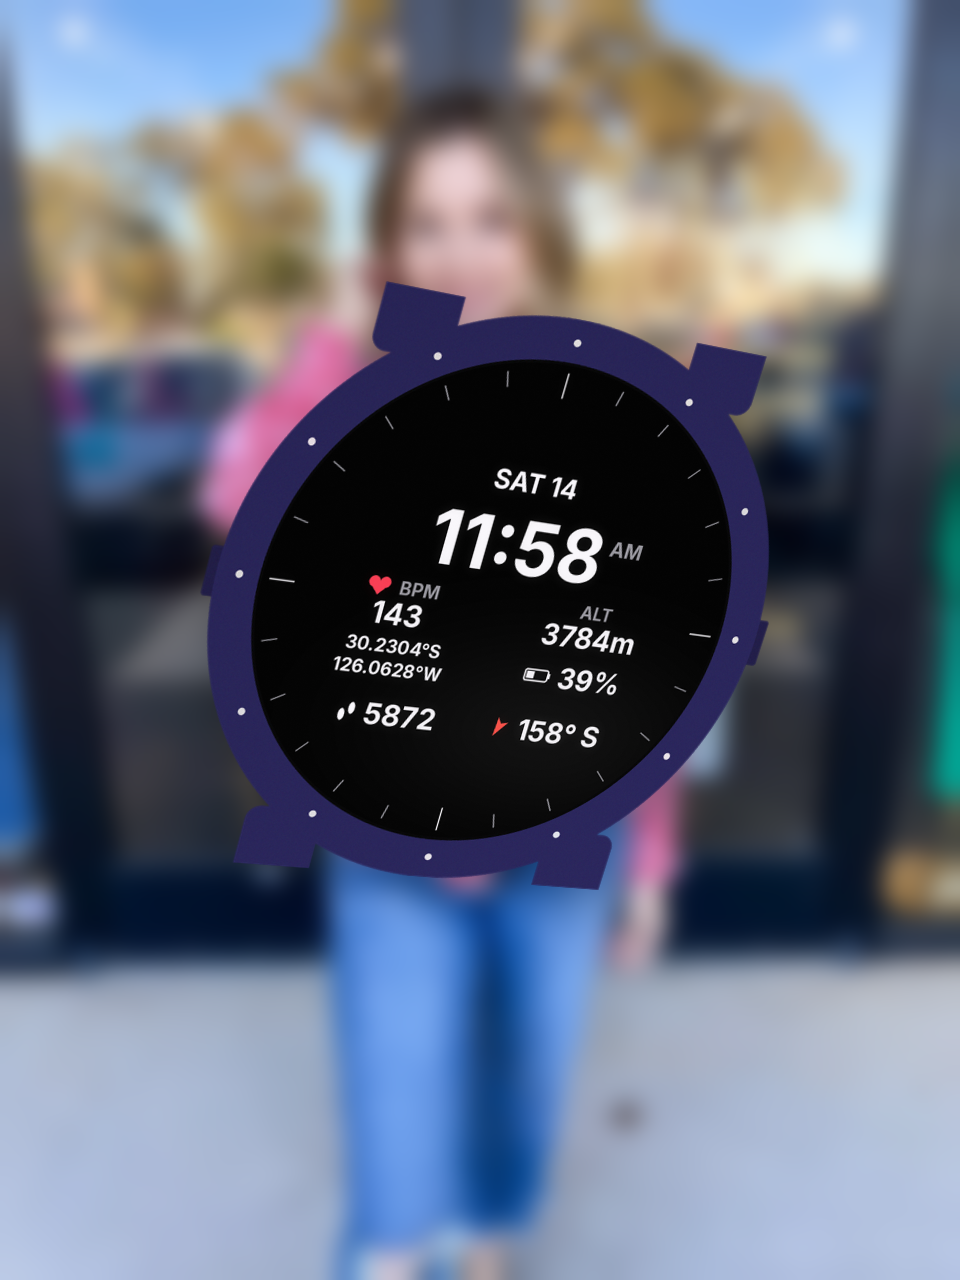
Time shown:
**11:58**
